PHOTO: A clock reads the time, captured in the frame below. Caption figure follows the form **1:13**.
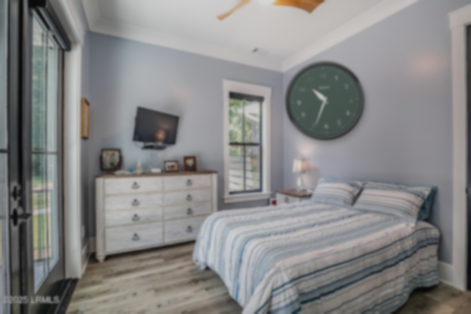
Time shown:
**10:34**
